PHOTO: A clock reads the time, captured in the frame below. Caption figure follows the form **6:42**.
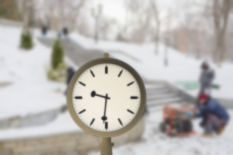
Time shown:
**9:31**
